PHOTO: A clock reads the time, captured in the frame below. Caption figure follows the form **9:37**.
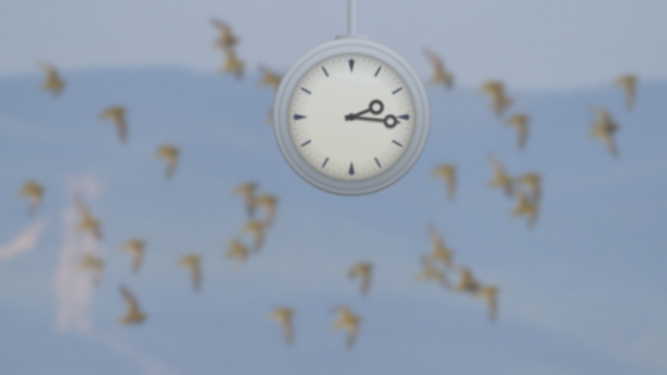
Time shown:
**2:16**
